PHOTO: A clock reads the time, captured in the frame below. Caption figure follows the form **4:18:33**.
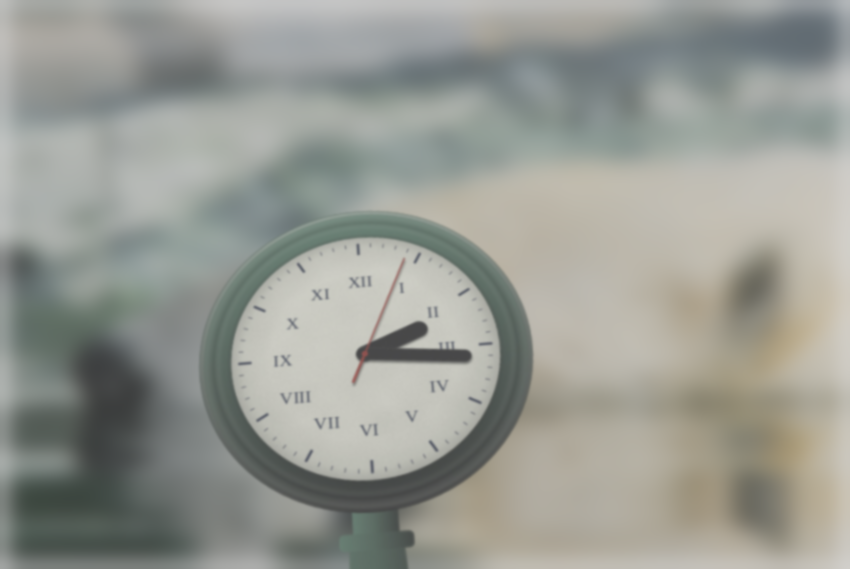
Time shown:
**2:16:04**
